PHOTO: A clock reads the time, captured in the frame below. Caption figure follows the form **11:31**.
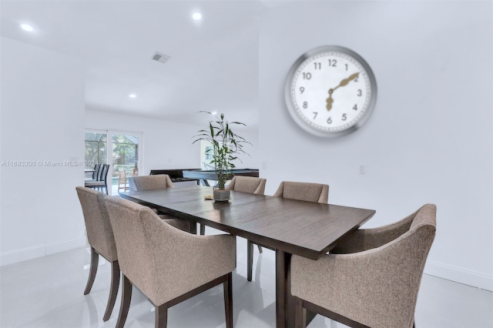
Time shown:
**6:09**
